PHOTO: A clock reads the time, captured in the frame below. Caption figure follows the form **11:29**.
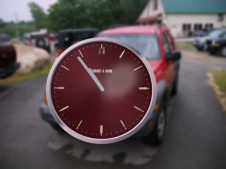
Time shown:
**10:54**
